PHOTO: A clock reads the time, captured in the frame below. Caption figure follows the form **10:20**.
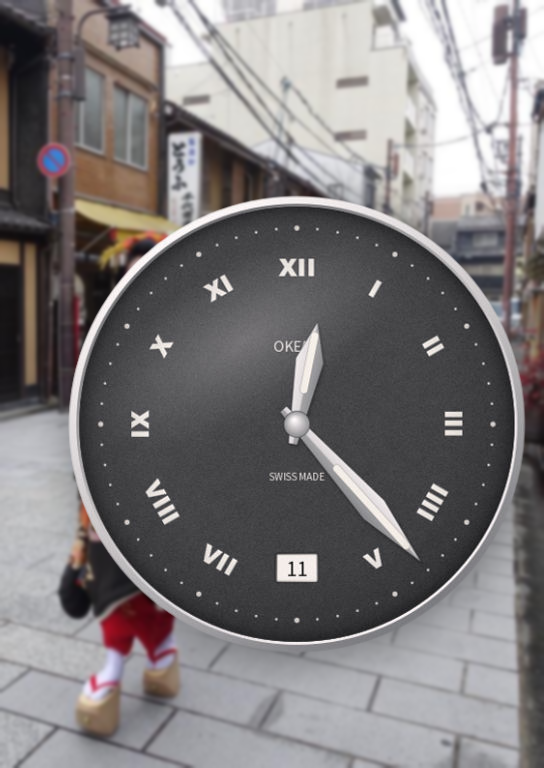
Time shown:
**12:23**
